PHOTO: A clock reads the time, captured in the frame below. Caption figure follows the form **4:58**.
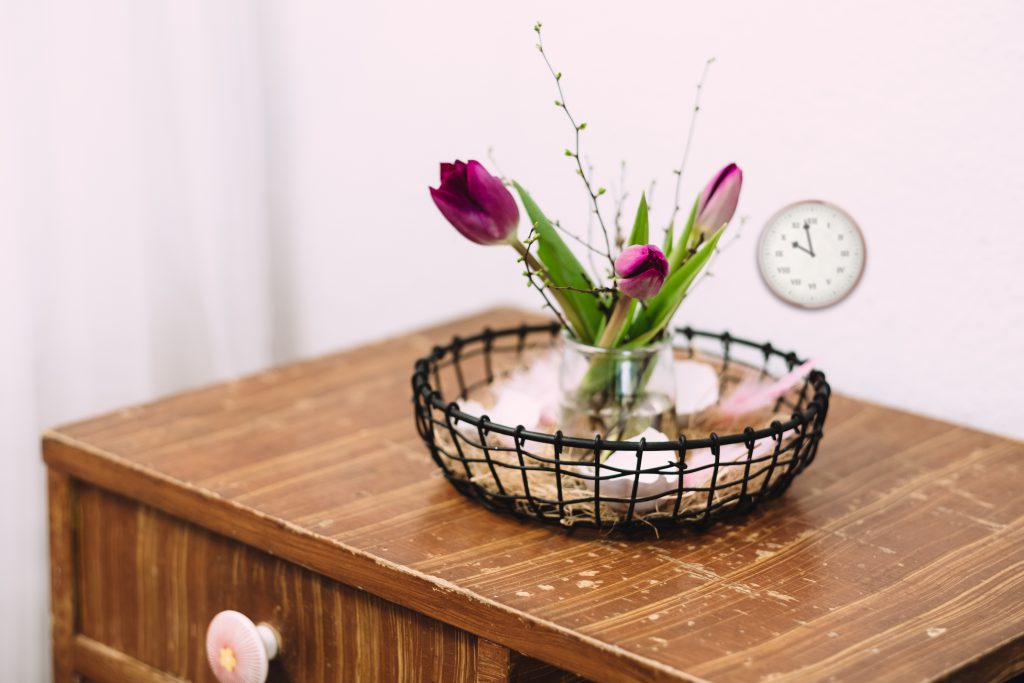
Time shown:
**9:58**
